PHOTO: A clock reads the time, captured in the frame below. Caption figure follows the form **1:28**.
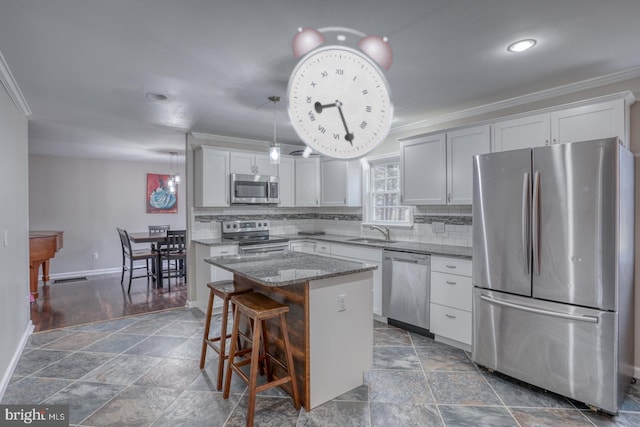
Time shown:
**8:26**
